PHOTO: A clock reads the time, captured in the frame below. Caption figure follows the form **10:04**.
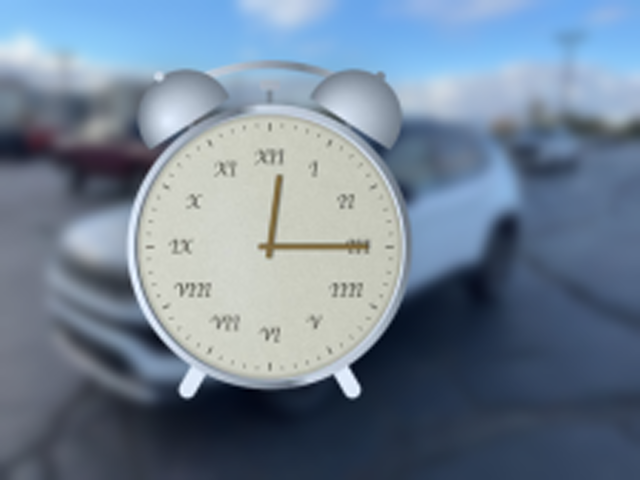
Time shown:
**12:15**
